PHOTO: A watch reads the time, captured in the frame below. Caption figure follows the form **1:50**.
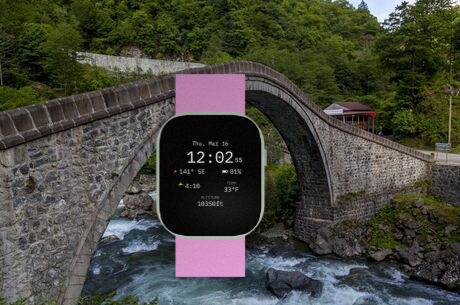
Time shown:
**12:02**
